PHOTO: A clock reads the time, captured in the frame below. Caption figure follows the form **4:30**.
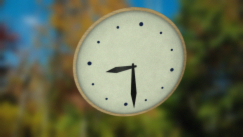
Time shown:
**8:28**
